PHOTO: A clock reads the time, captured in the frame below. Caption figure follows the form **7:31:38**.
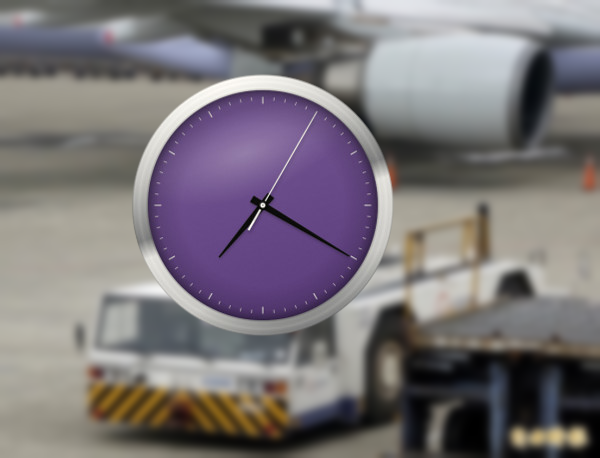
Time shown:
**7:20:05**
